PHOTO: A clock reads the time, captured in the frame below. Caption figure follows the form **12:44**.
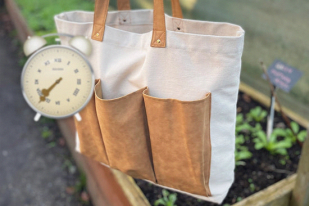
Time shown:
**7:37**
